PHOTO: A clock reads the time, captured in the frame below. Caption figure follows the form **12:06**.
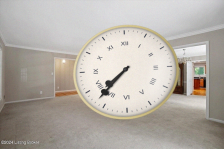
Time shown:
**7:37**
